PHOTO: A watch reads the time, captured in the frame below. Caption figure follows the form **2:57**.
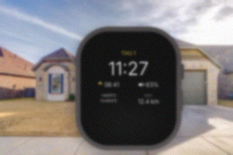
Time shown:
**11:27**
